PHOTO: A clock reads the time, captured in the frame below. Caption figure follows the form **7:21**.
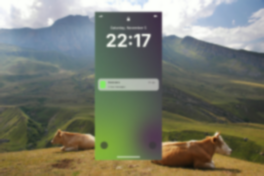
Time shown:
**22:17**
